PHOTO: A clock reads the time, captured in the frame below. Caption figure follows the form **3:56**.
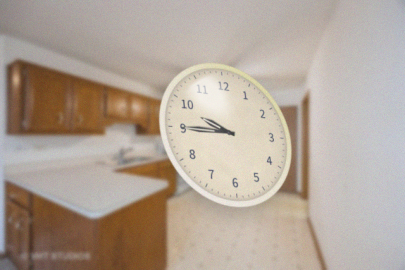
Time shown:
**9:45**
